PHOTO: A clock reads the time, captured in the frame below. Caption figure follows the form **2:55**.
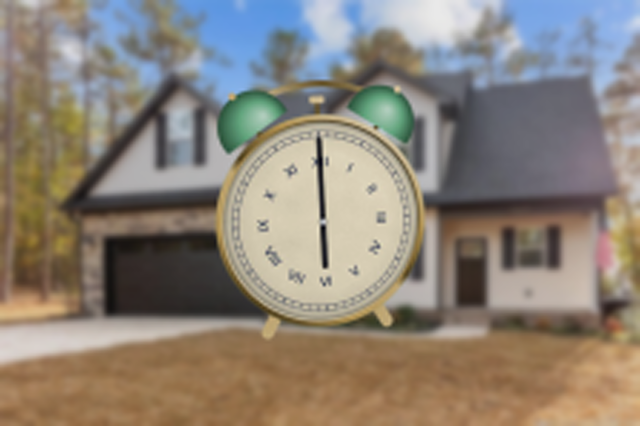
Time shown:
**6:00**
